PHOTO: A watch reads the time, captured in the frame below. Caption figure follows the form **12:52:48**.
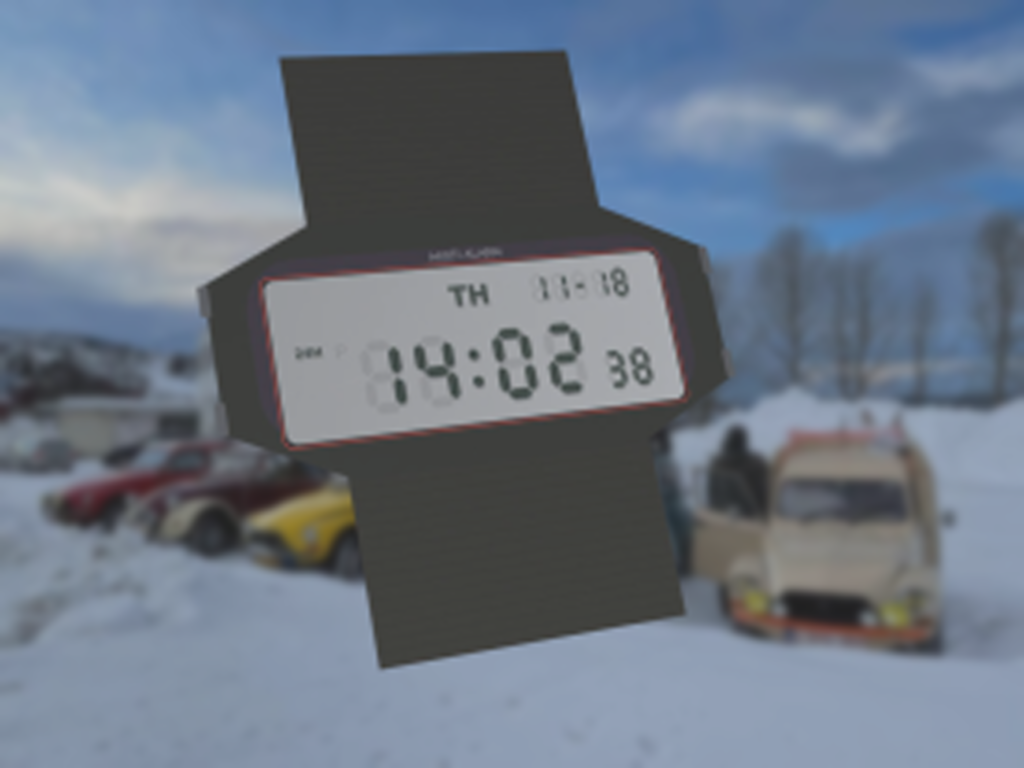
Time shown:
**14:02:38**
